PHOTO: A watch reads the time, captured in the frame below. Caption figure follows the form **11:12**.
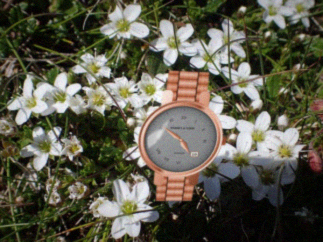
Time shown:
**4:51**
